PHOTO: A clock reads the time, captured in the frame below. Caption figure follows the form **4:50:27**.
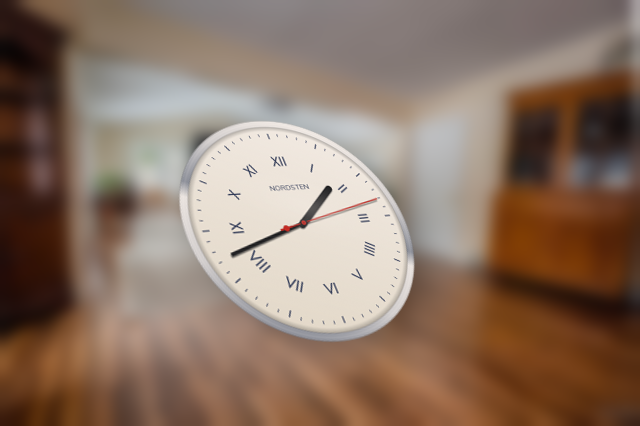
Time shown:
**1:42:13**
